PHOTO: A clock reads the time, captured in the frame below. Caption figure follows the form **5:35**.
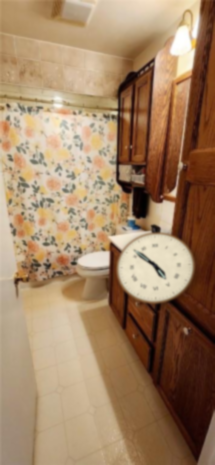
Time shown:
**4:52**
